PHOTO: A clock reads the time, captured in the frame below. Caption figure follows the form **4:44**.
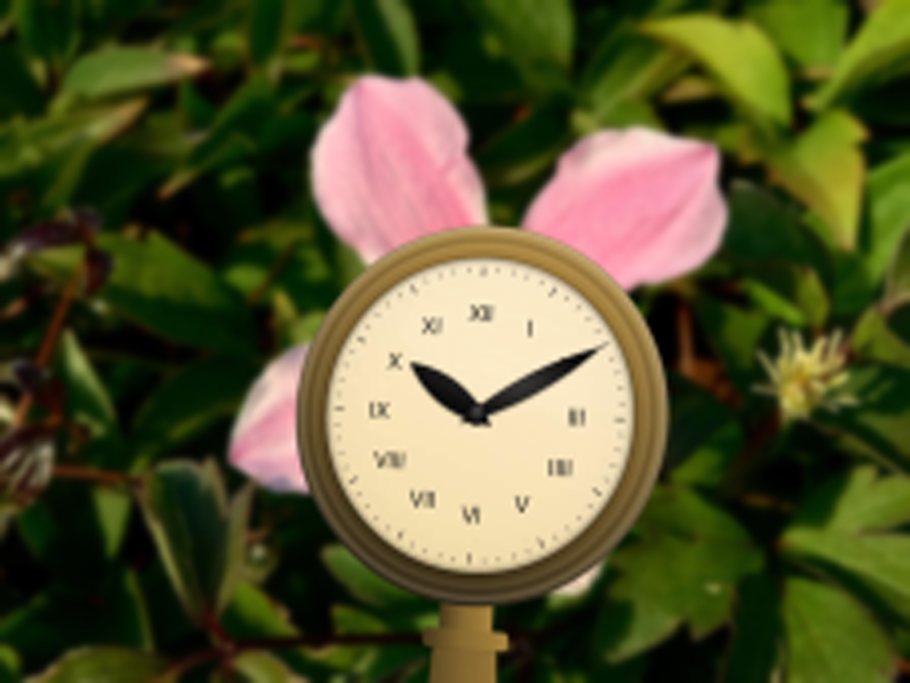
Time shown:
**10:10**
